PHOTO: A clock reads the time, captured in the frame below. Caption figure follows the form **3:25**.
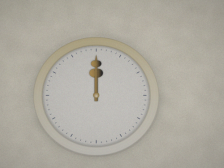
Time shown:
**12:00**
